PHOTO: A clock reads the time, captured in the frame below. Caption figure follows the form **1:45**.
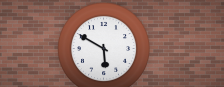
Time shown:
**5:50**
